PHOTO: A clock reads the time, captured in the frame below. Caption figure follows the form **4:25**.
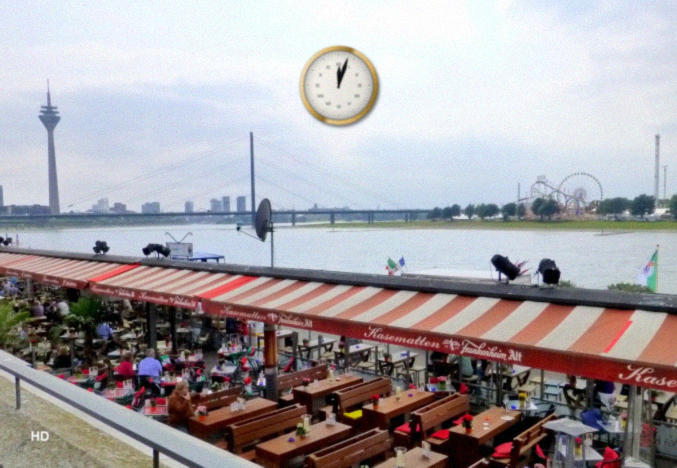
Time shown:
**12:03**
